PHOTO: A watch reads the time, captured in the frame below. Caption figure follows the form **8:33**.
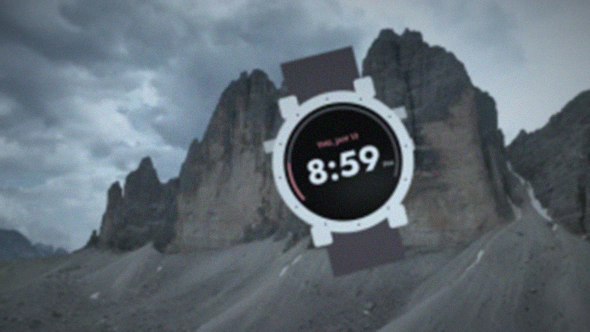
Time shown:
**8:59**
